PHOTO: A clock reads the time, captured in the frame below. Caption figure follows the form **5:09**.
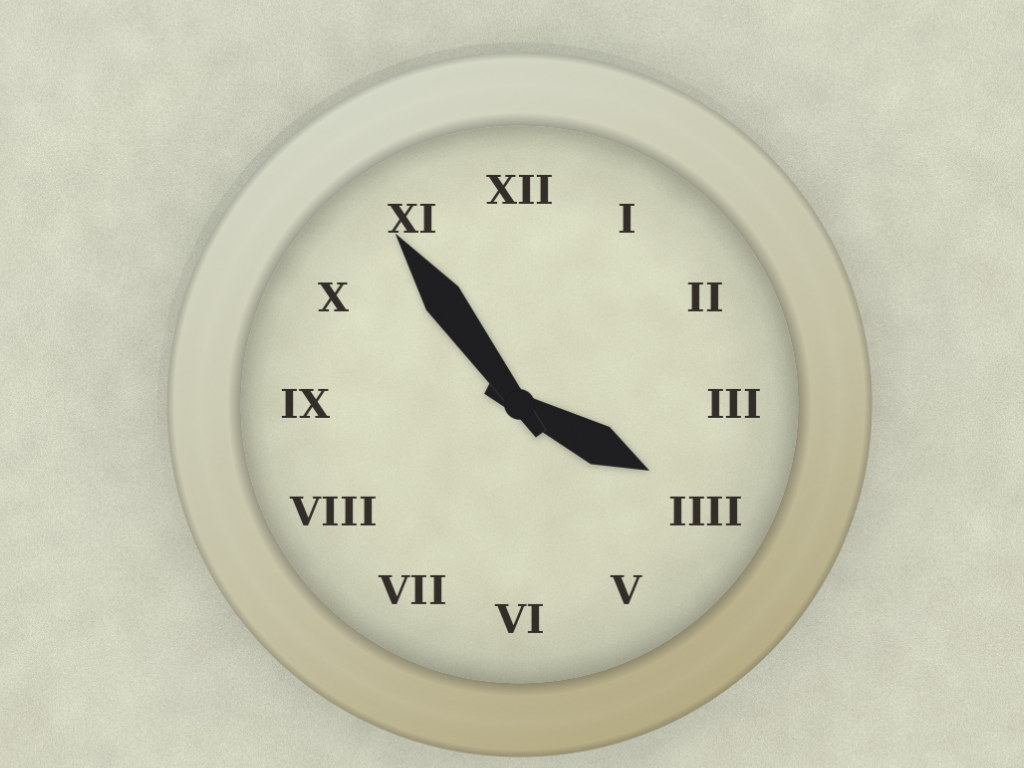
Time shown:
**3:54**
